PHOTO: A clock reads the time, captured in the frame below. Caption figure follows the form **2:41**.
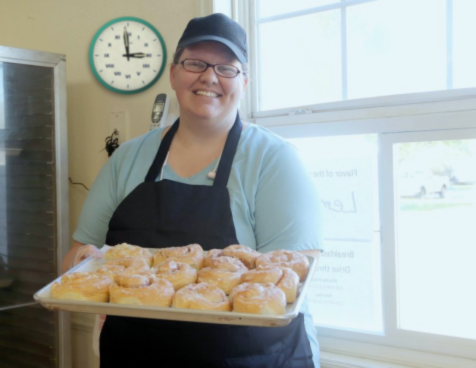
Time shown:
**2:59**
